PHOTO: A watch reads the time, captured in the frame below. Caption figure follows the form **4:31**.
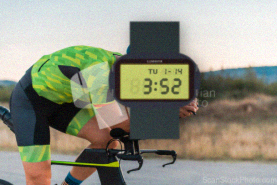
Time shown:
**3:52**
